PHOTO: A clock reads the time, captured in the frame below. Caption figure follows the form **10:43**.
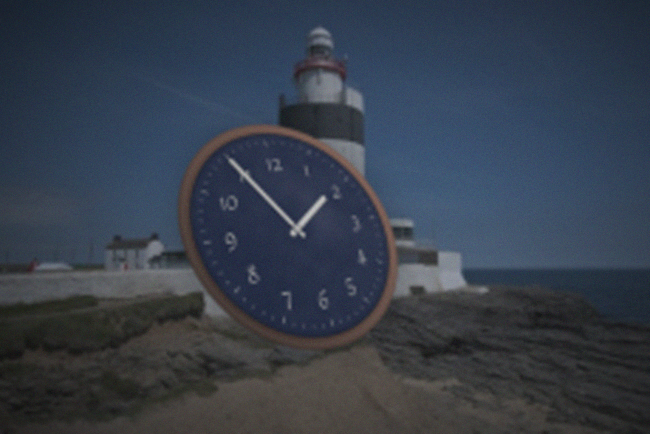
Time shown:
**1:55**
